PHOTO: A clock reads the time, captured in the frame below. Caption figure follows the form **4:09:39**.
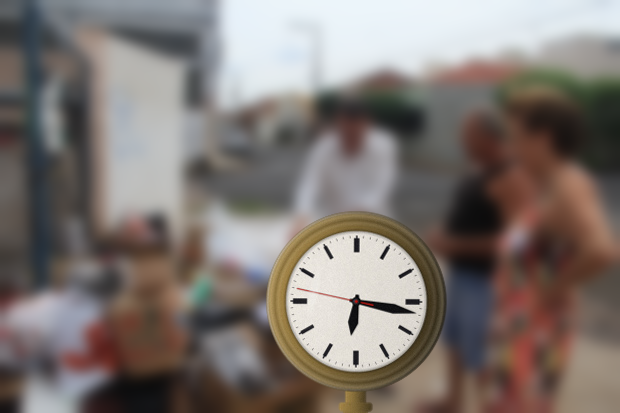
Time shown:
**6:16:47**
